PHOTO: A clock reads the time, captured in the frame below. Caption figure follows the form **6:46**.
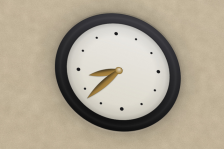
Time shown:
**8:38**
